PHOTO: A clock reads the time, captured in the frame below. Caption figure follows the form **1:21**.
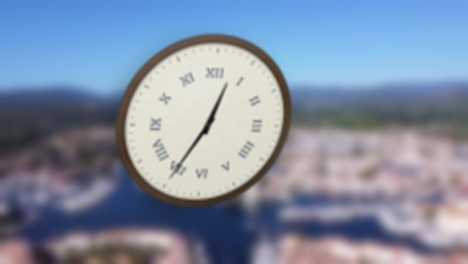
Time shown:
**12:35**
